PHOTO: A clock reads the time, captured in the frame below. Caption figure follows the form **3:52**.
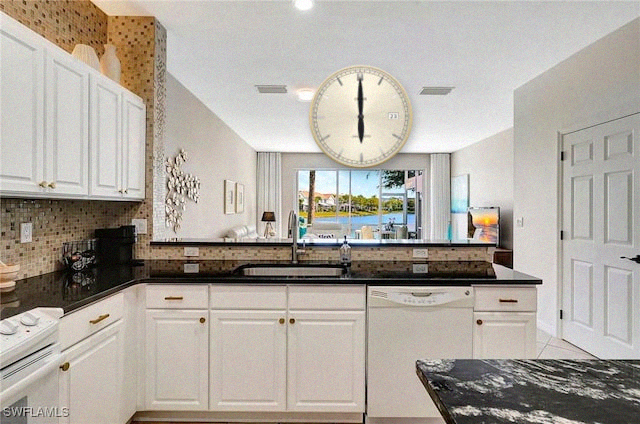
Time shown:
**6:00**
